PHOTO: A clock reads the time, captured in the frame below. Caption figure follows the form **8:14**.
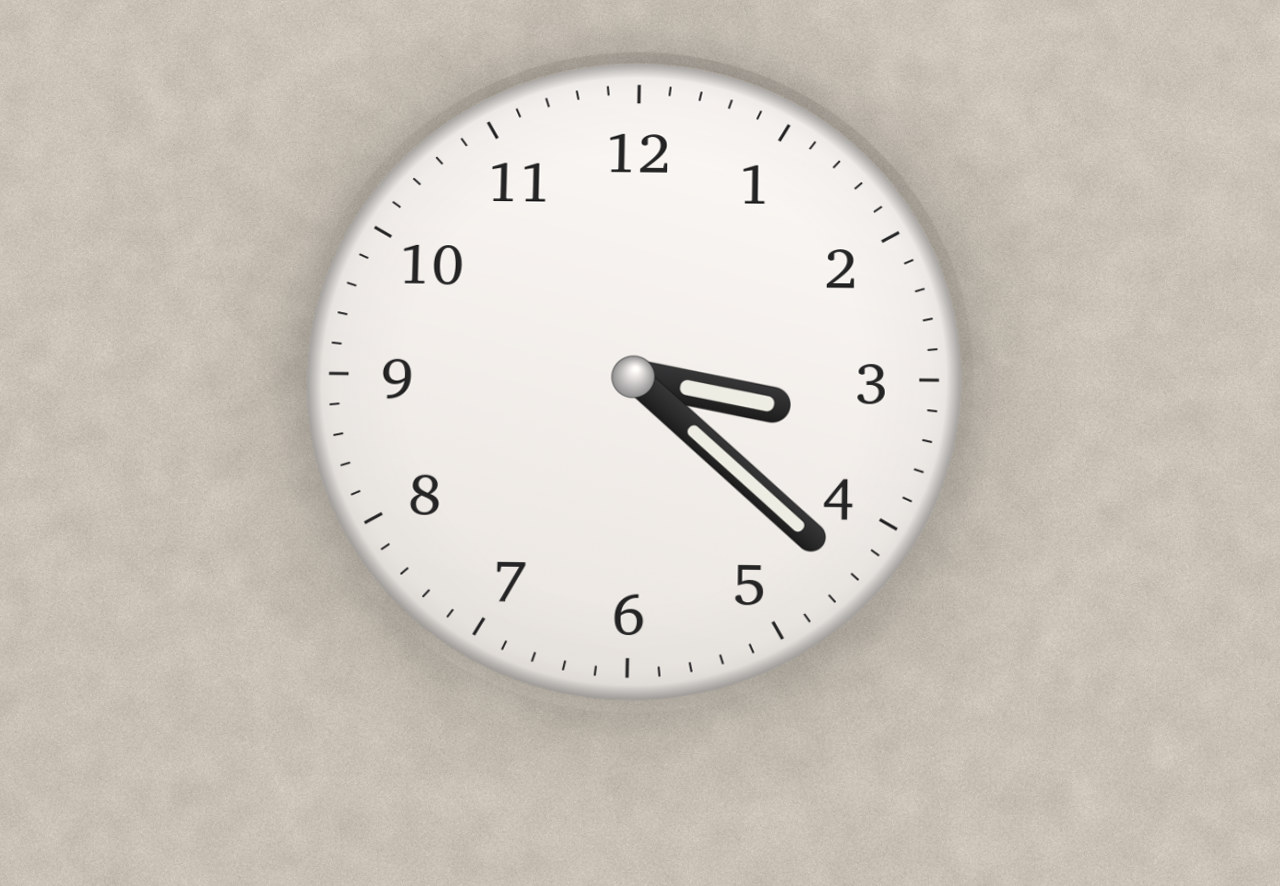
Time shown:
**3:22**
